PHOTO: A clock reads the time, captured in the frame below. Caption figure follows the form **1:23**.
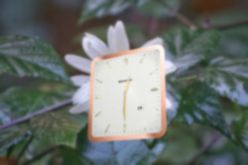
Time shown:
**12:30**
